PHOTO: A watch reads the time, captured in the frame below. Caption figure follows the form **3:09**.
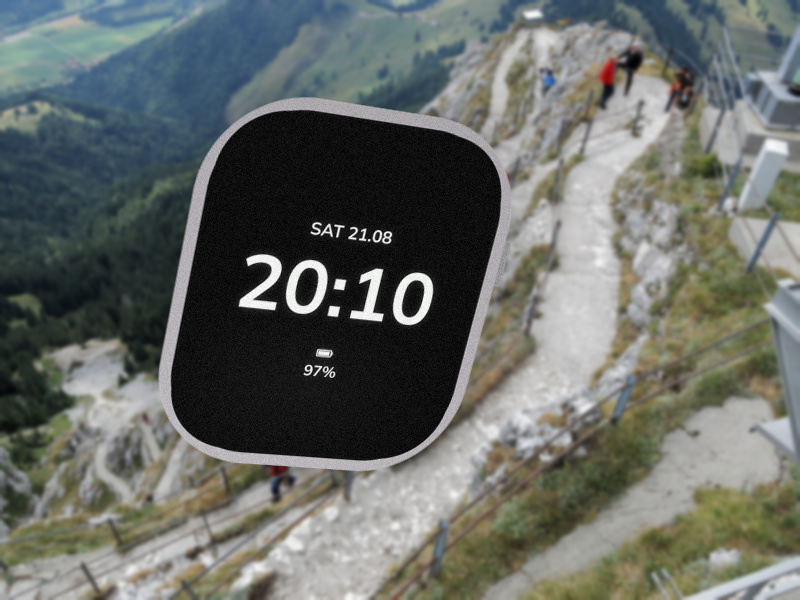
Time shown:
**20:10**
